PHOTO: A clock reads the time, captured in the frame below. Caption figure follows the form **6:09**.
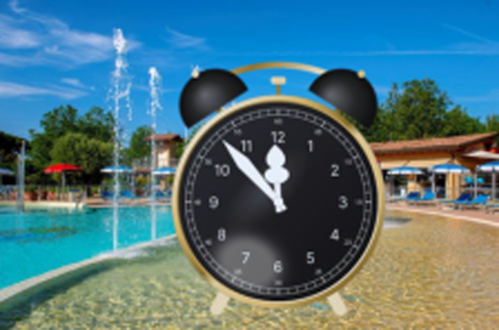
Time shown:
**11:53**
